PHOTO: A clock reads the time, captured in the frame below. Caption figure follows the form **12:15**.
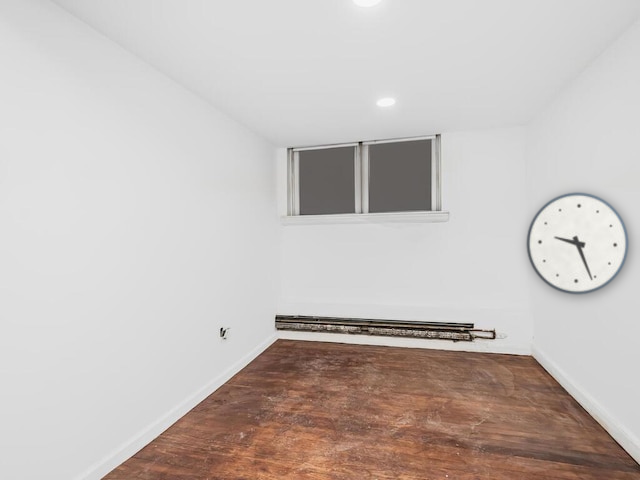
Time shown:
**9:26**
